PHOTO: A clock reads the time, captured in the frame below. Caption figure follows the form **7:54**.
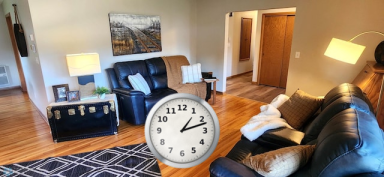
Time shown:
**1:12**
